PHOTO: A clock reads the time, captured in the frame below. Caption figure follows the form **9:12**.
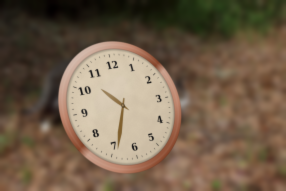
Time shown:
**10:34**
